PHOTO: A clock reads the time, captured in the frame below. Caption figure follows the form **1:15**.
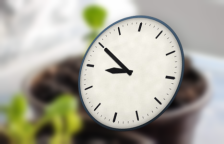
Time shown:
**8:50**
